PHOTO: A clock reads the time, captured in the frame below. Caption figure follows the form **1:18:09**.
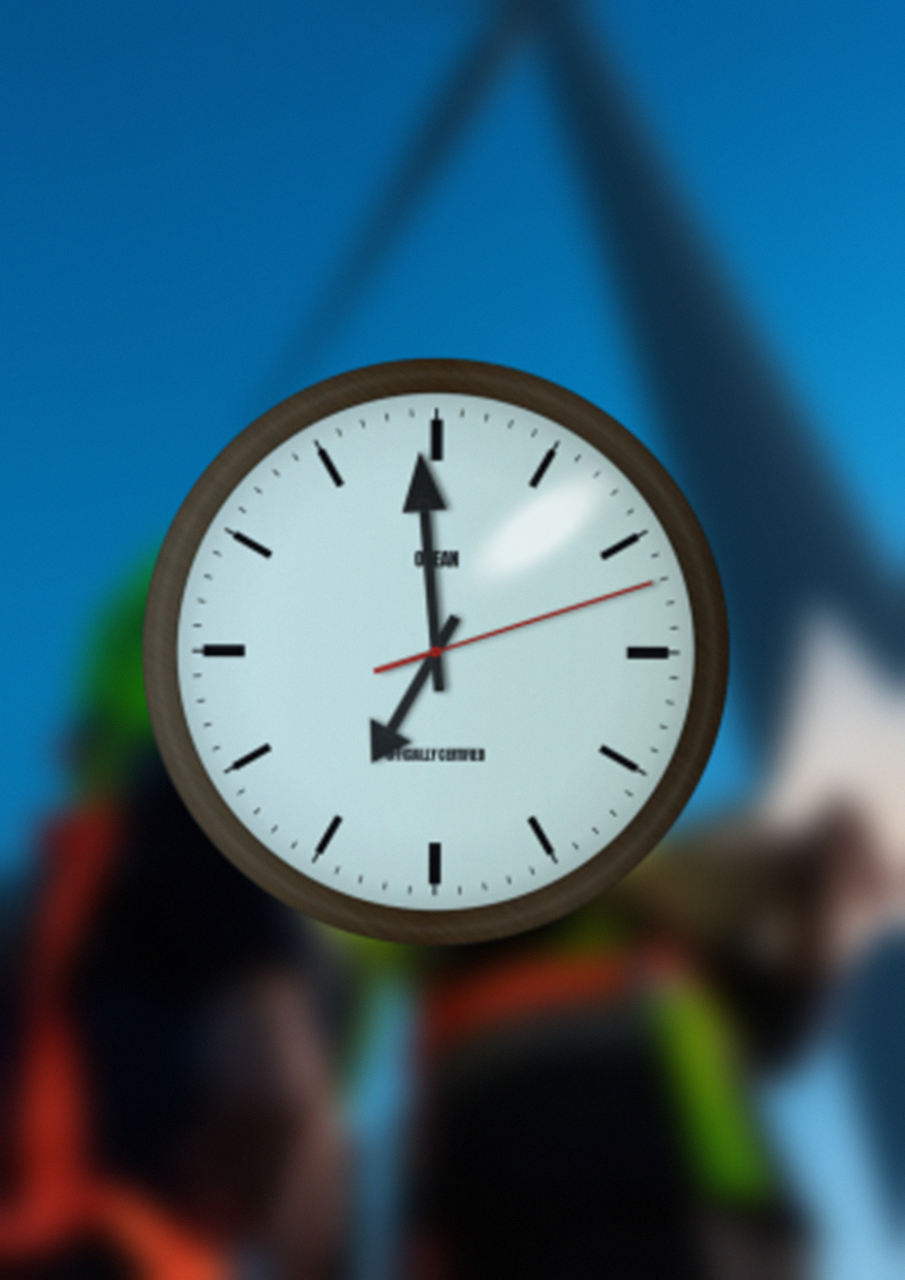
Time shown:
**6:59:12**
